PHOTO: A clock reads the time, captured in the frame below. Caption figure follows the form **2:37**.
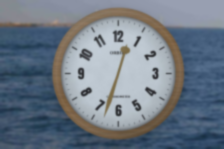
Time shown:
**12:33**
